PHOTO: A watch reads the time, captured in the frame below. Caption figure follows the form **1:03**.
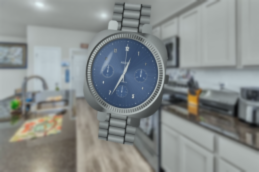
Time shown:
**12:34**
